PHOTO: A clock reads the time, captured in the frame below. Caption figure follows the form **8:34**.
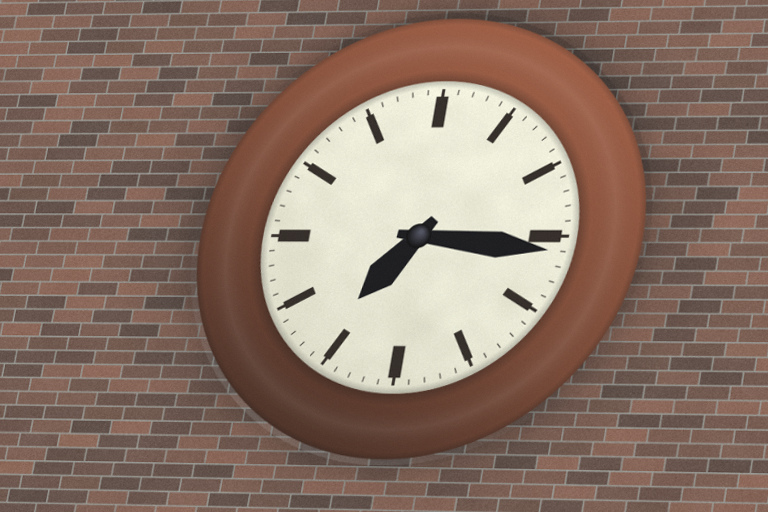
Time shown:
**7:16**
